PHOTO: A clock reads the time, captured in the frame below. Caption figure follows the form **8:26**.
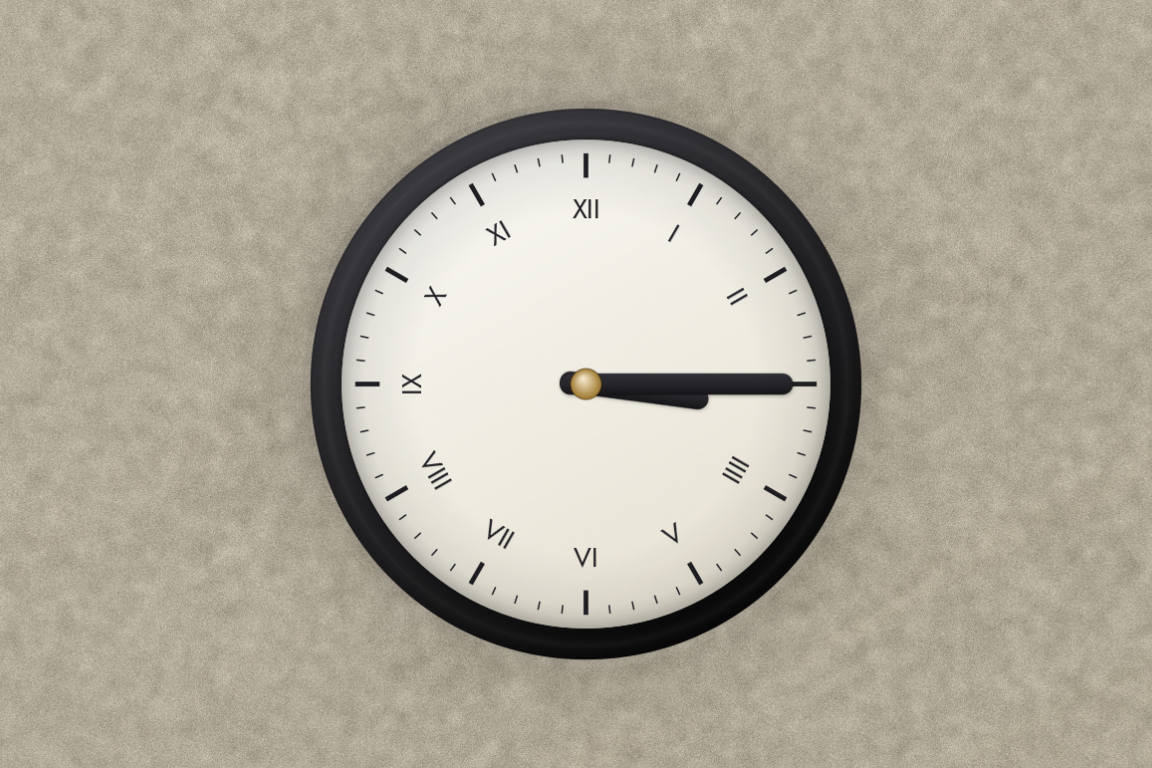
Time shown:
**3:15**
